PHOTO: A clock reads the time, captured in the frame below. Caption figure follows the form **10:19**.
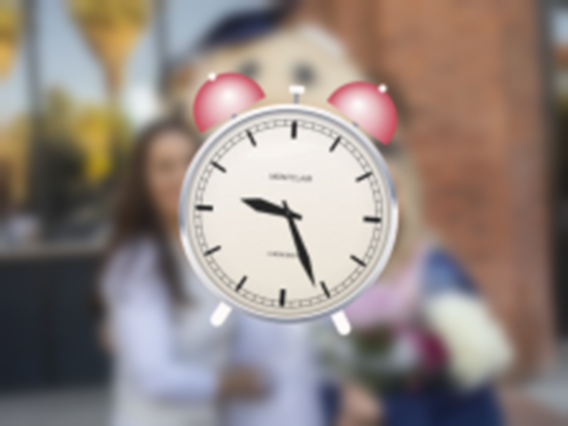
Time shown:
**9:26**
